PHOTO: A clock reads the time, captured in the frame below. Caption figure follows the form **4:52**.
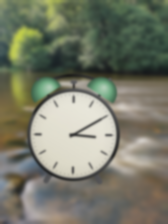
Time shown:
**3:10**
